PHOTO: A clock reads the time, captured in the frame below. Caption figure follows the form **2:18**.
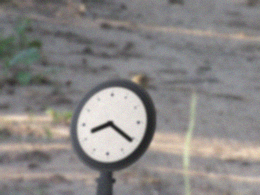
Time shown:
**8:21**
